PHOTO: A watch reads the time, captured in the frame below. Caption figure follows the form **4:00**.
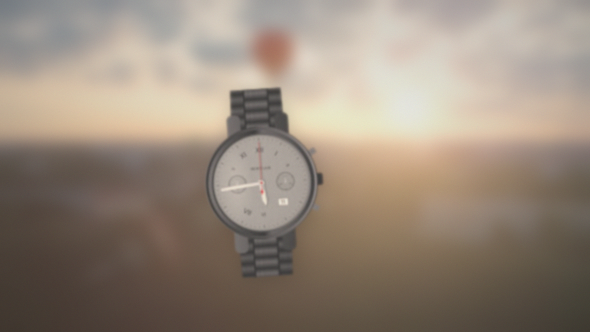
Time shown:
**5:44**
